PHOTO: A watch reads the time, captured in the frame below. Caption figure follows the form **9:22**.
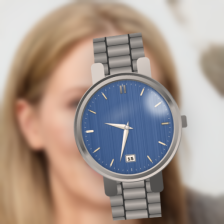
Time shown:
**9:33**
